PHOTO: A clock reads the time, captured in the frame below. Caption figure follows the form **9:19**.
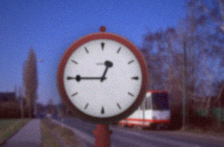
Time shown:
**12:45**
